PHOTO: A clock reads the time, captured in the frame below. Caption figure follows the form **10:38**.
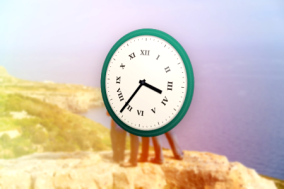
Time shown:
**3:36**
